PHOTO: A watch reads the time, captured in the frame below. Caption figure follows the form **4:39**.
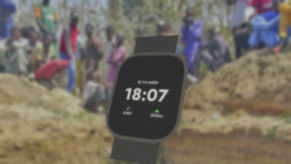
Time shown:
**18:07**
